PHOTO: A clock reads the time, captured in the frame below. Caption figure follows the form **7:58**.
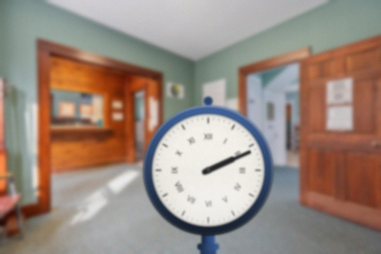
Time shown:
**2:11**
